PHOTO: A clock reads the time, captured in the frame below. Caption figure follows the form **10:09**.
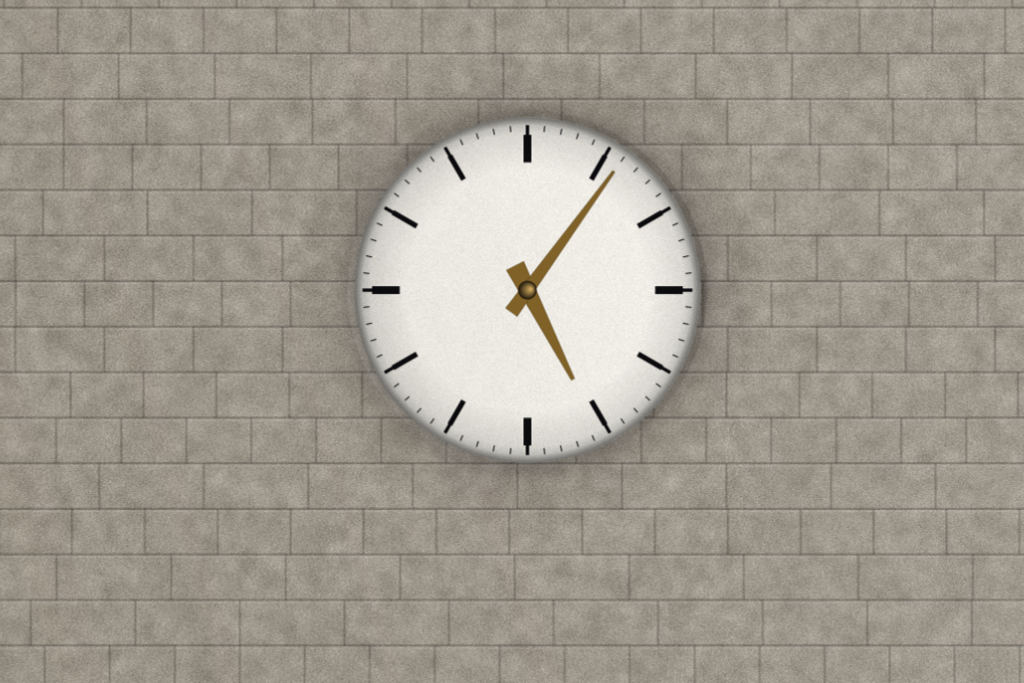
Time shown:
**5:06**
